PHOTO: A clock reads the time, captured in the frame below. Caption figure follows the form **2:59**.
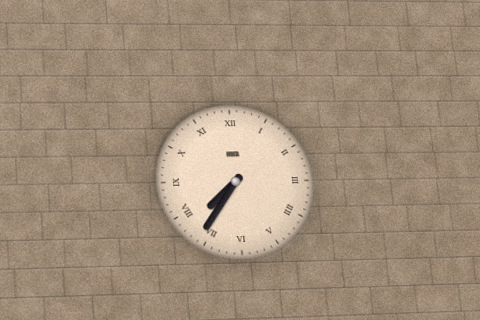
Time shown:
**7:36**
